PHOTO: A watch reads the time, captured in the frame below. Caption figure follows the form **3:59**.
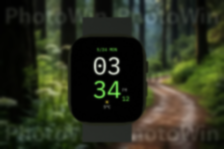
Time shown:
**3:34**
